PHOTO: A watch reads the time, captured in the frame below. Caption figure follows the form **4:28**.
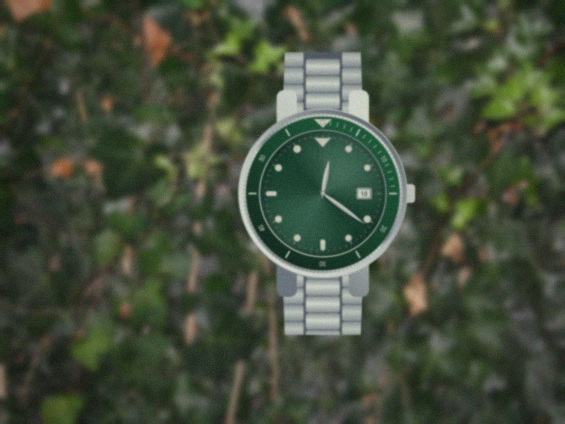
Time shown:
**12:21**
